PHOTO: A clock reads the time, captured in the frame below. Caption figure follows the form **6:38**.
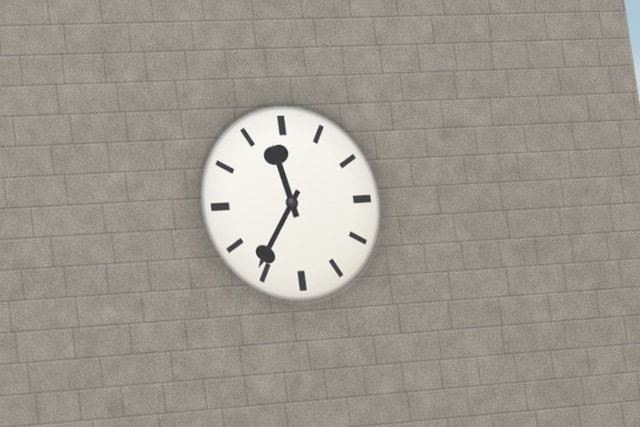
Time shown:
**11:36**
